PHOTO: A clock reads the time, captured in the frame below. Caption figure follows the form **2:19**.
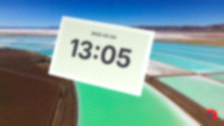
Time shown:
**13:05**
